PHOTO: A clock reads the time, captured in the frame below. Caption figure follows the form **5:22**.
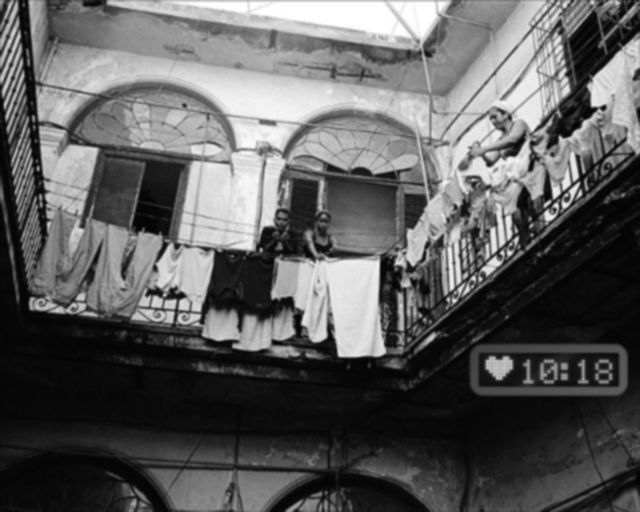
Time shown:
**10:18**
